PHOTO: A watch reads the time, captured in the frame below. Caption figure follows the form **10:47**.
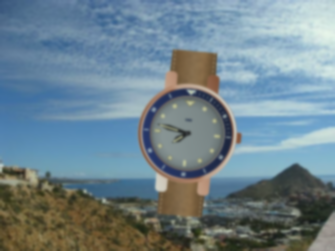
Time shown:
**7:47**
